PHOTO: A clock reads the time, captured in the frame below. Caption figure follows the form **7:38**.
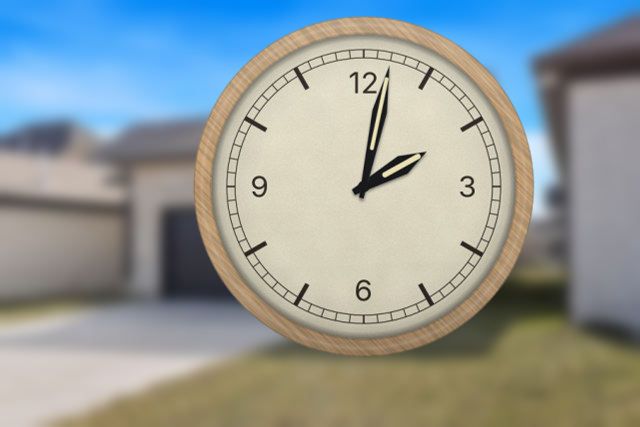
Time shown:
**2:02**
